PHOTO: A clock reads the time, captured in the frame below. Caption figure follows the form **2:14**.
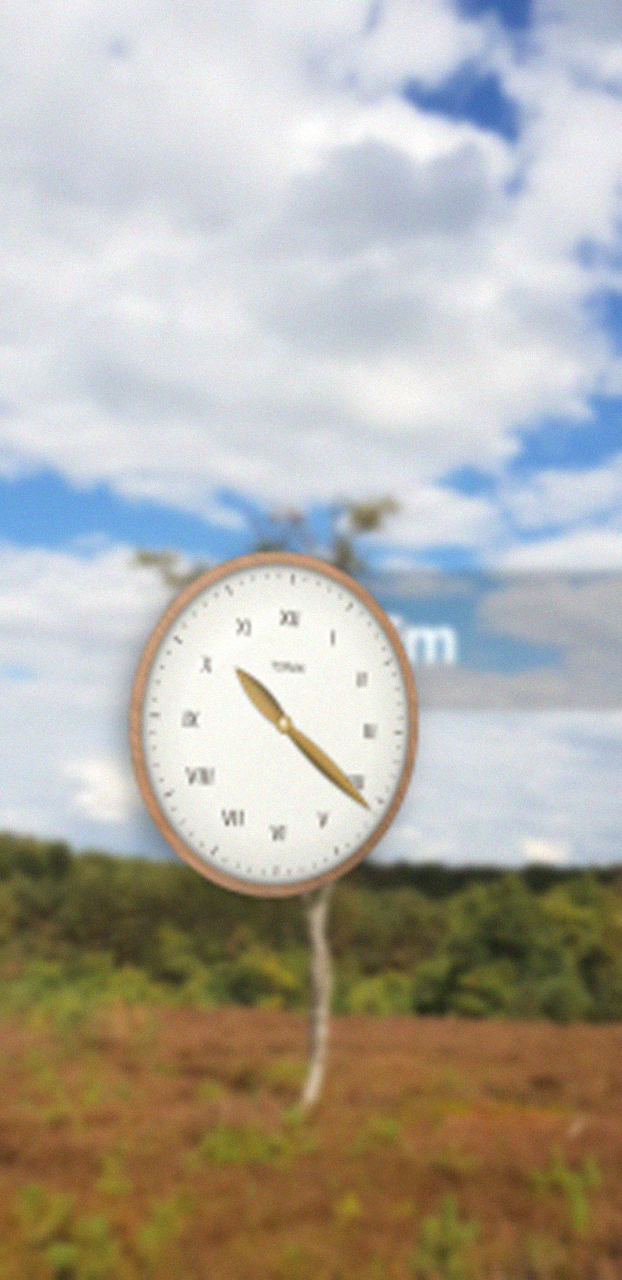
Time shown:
**10:21**
